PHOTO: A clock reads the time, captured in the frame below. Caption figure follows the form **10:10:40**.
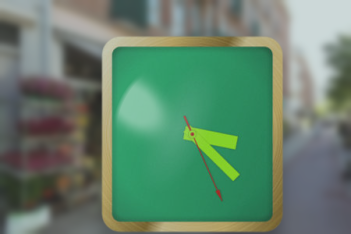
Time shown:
**3:22:26**
